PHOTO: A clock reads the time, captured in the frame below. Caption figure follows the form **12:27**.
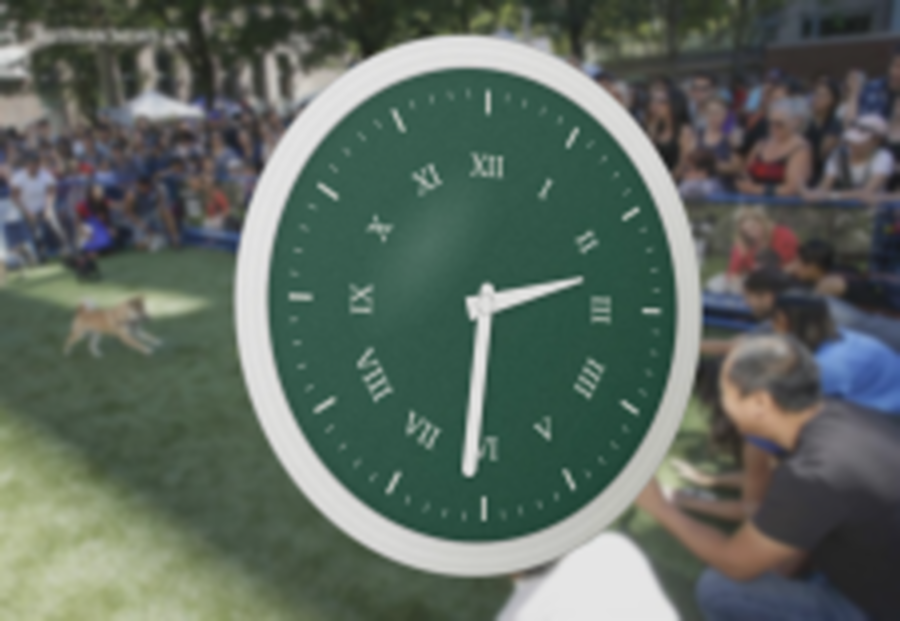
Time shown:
**2:31**
